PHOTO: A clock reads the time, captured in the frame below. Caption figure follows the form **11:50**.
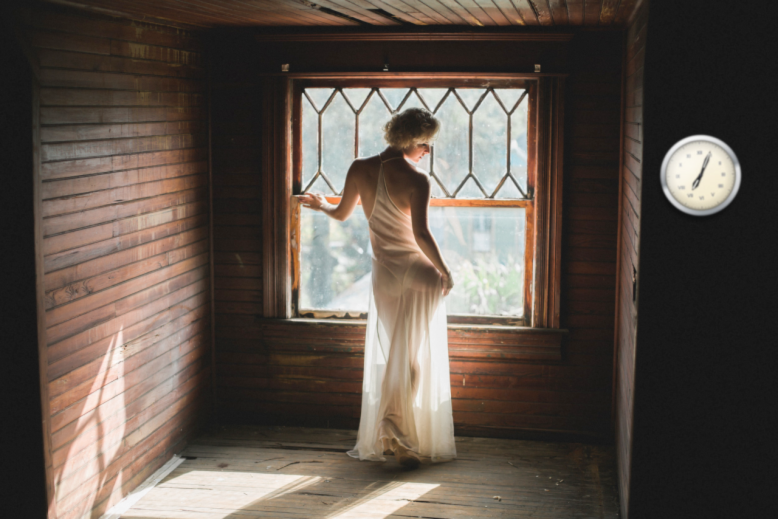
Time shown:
**7:04**
